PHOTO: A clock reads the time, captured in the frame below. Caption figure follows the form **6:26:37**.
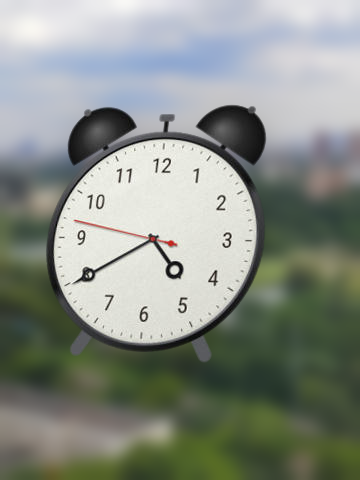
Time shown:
**4:39:47**
